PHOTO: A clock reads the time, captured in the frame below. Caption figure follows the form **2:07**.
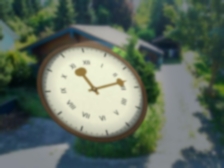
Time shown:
**11:13**
